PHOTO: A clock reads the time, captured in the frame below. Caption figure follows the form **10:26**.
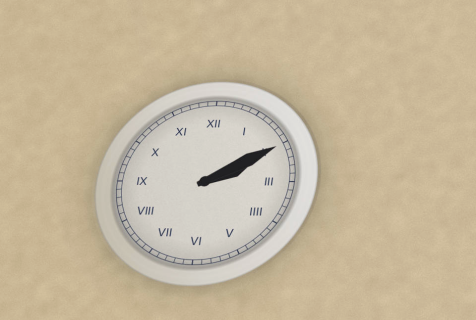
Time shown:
**2:10**
